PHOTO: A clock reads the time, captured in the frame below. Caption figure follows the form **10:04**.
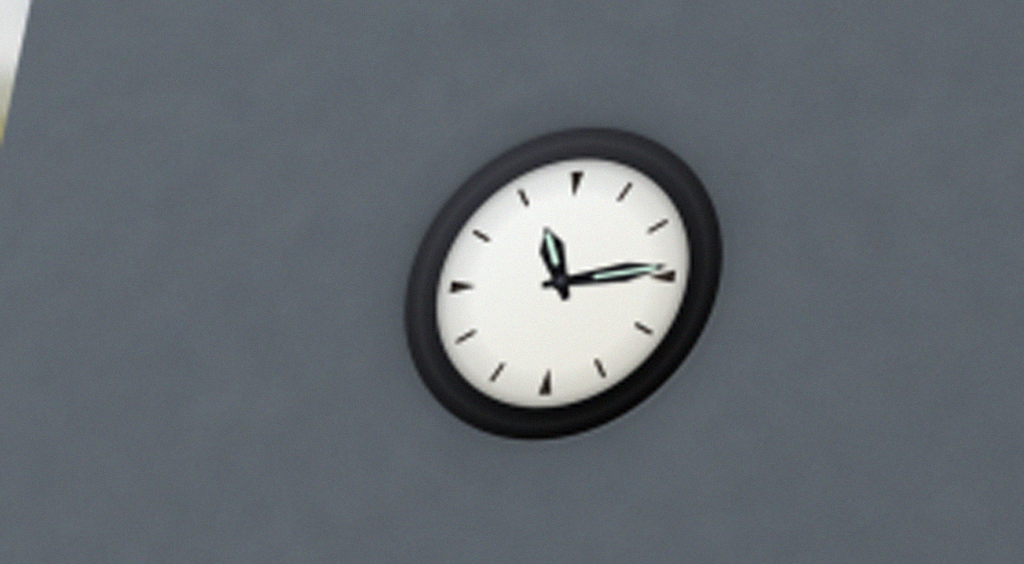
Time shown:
**11:14**
